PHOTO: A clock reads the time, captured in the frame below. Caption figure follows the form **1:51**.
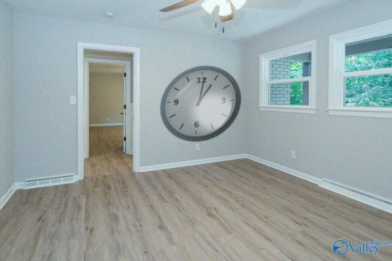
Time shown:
**1:01**
